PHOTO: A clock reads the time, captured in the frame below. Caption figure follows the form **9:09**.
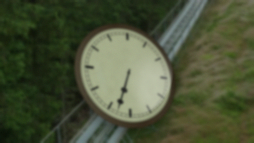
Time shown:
**6:33**
